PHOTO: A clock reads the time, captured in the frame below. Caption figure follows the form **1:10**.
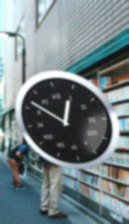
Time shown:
**12:52**
